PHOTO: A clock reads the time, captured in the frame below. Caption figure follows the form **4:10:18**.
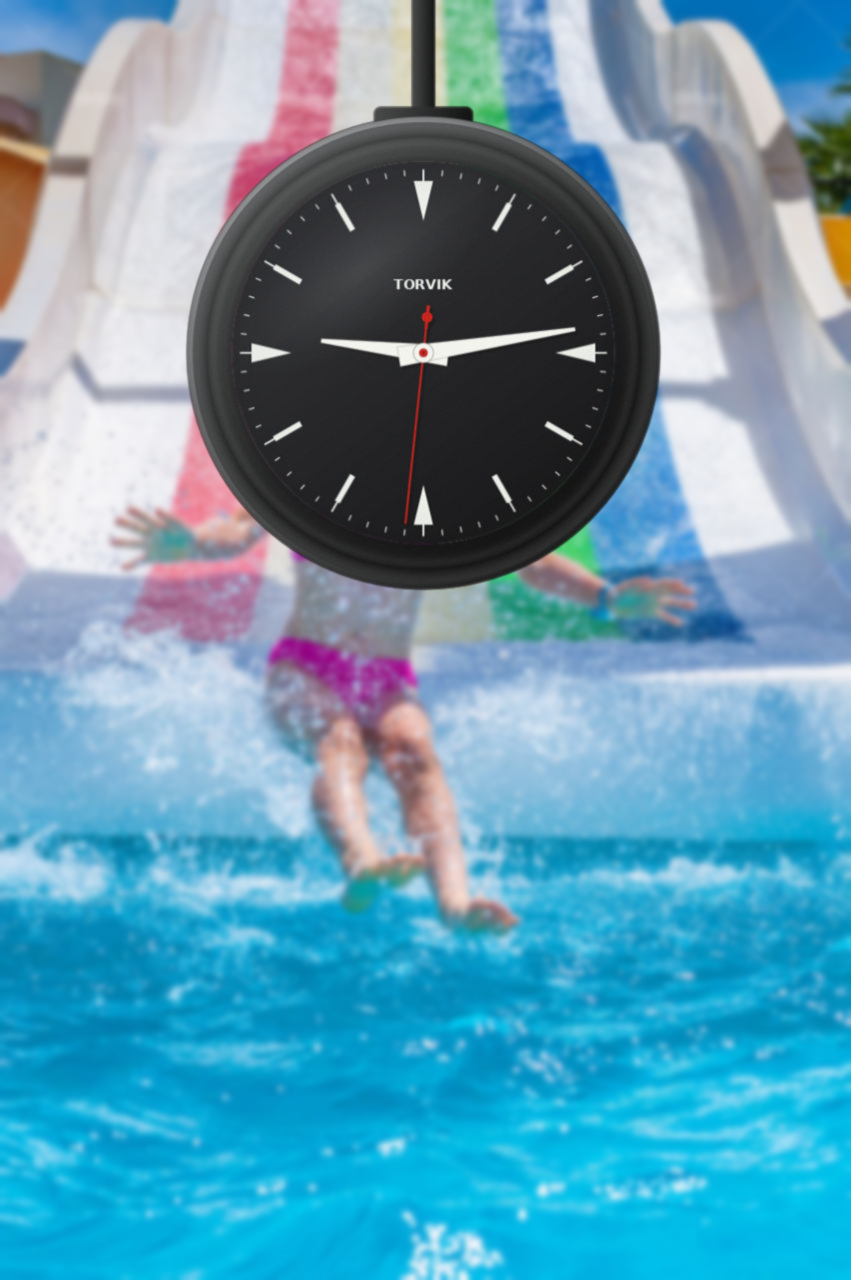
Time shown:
**9:13:31**
